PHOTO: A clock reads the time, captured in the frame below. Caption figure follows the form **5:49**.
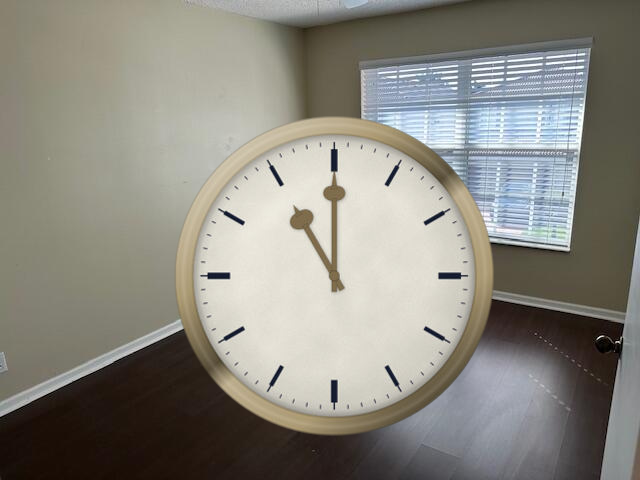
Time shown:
**11:00**
